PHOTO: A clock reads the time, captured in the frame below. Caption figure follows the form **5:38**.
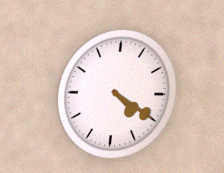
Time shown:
**4:20**
